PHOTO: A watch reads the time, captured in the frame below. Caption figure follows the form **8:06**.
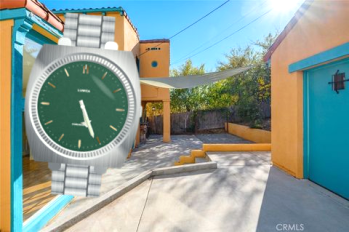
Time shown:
**5:26**
